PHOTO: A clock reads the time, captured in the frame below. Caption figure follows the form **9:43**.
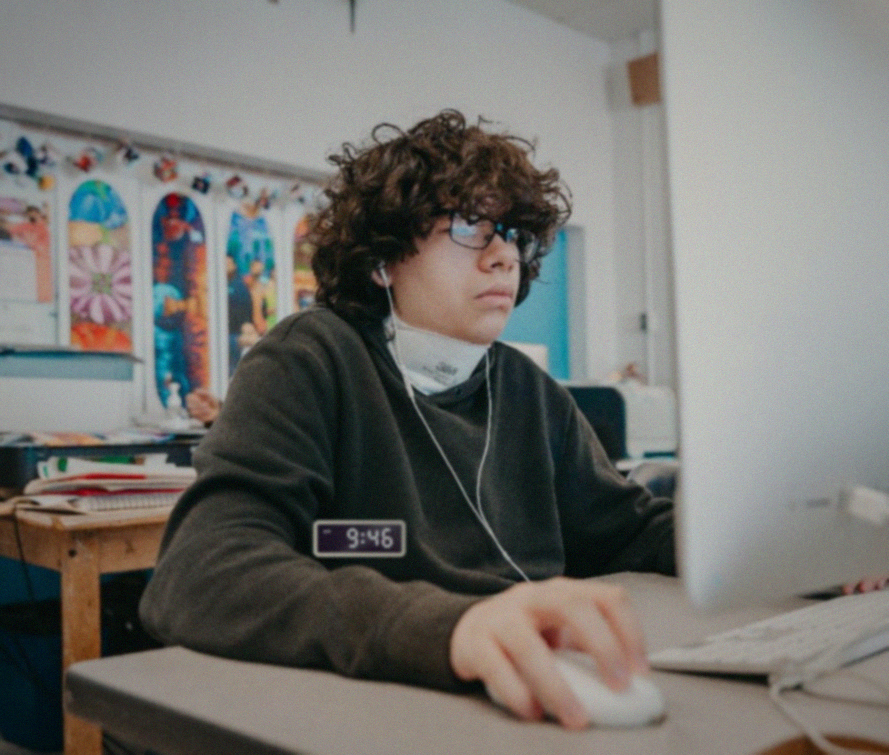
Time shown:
**9:46**
